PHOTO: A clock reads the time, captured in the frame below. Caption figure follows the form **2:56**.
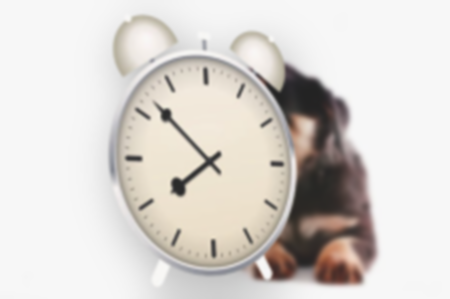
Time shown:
**7:52**
